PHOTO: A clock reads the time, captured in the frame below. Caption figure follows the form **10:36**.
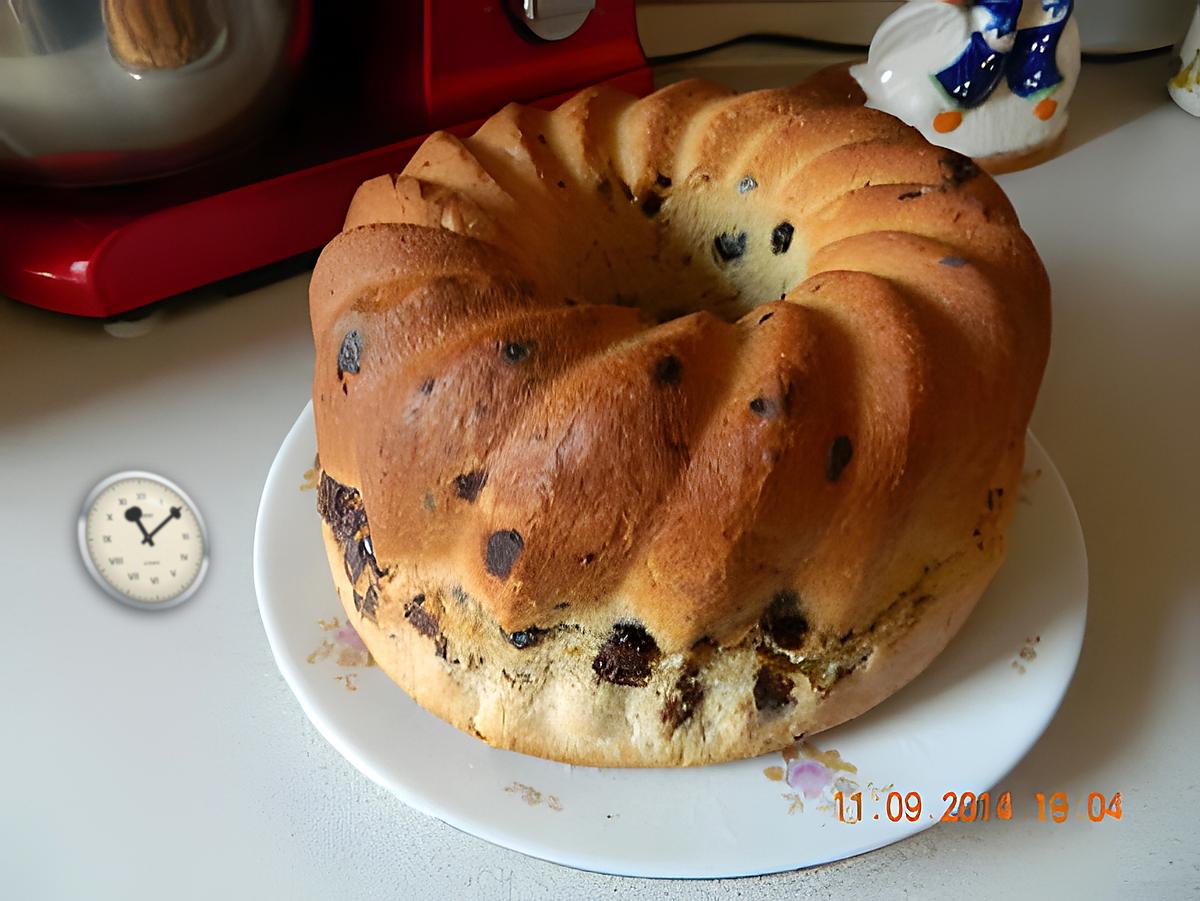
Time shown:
**11:09**
